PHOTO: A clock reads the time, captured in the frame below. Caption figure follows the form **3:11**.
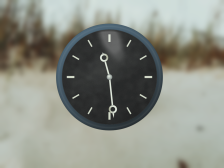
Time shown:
**11:29**
